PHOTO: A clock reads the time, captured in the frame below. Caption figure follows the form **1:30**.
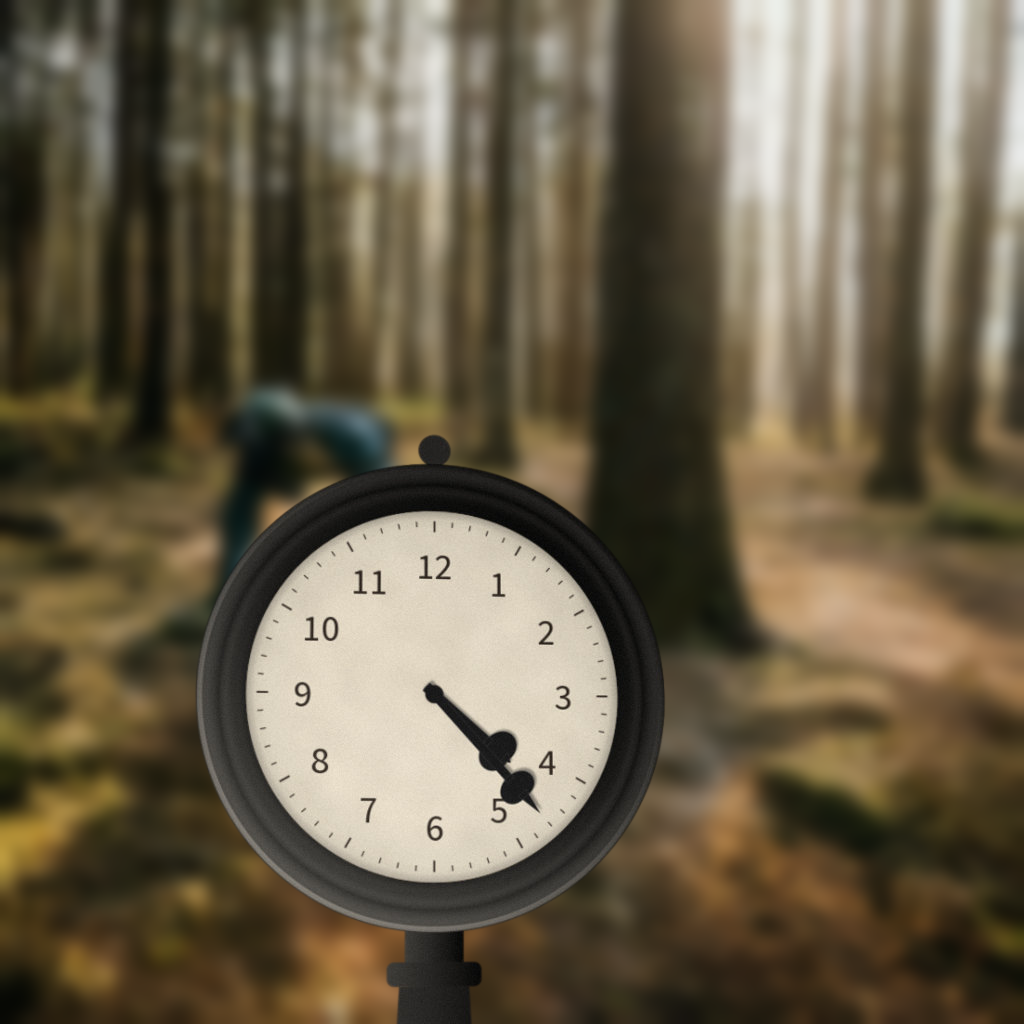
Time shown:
**4:23**
